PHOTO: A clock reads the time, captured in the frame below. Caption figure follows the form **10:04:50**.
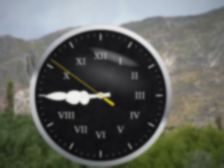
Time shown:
**8:44:51**
